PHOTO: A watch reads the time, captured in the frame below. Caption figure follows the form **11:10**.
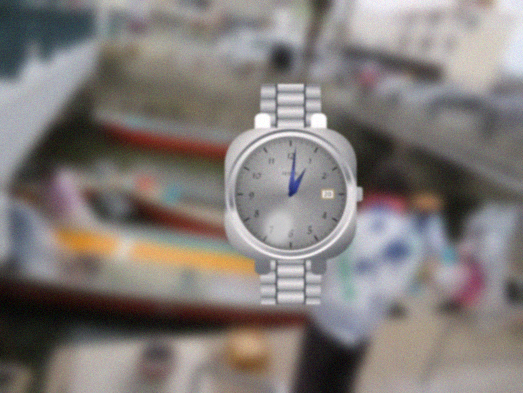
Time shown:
**1:01**
